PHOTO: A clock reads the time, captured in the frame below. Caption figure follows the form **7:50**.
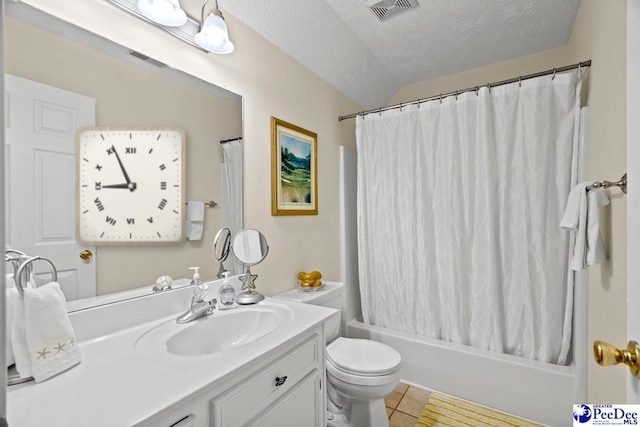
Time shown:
**8:56**
